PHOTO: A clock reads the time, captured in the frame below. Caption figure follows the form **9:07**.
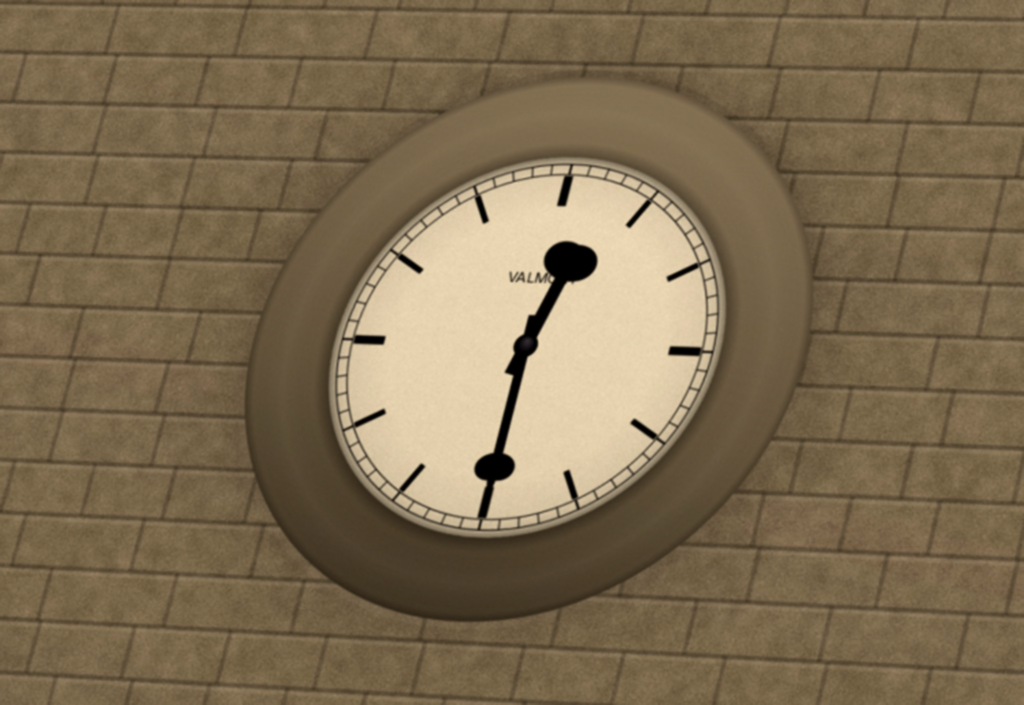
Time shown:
**12:30**
